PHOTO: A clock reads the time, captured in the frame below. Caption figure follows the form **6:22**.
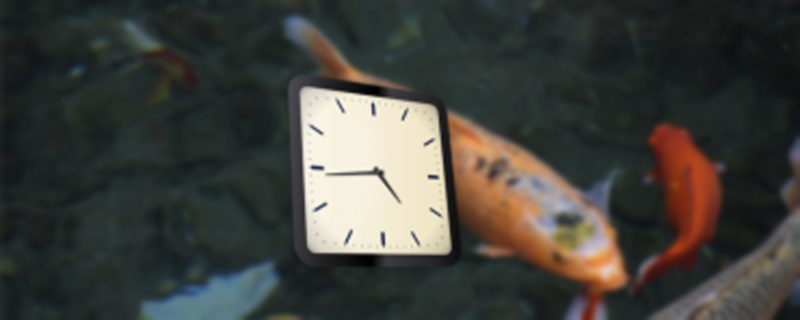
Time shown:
**4:44**
